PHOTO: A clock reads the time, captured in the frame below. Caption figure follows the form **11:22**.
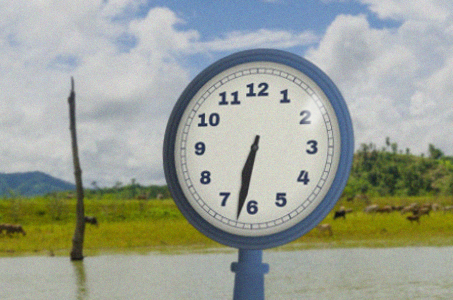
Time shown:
**6:32**
